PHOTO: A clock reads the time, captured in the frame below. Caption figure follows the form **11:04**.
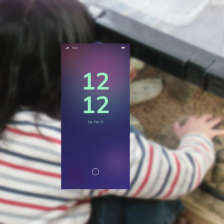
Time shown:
**12:12**
